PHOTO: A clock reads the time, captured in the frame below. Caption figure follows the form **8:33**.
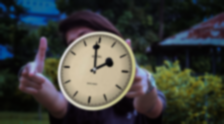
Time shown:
**1:59**
